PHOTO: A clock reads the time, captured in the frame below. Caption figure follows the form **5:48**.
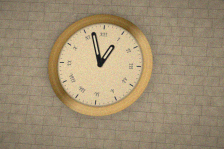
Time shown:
**12:57**
